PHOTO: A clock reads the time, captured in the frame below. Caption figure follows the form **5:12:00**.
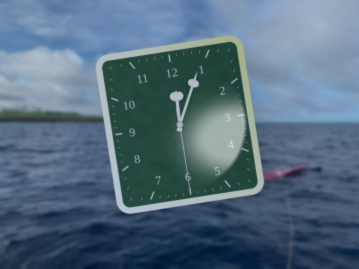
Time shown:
**12:04:30**
